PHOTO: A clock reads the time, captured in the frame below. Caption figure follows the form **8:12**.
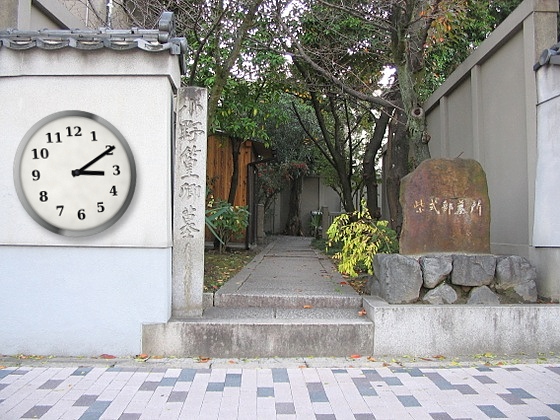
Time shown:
**3:10**
